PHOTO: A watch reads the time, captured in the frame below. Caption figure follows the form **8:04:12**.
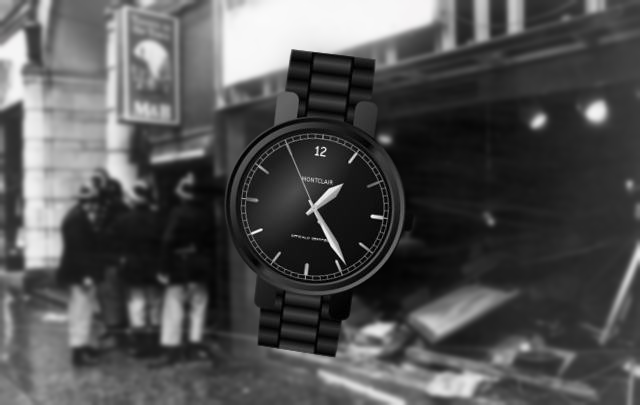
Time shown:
**1:23:55**
